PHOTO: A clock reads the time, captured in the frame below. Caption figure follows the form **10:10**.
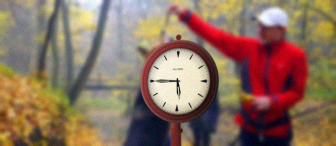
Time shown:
**5:45**
